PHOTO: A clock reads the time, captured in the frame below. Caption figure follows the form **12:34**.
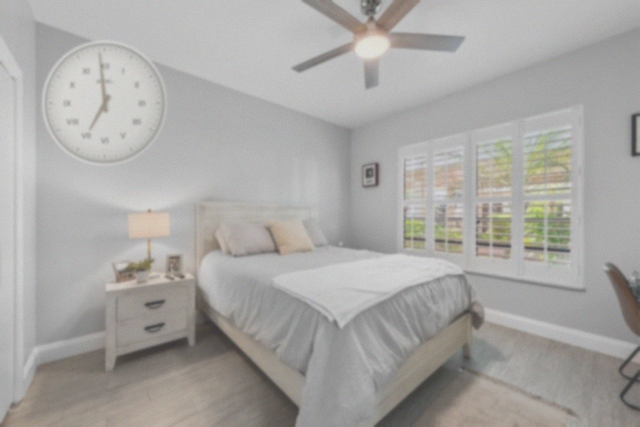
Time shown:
**6:59**
